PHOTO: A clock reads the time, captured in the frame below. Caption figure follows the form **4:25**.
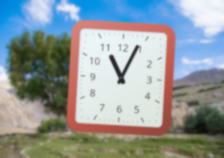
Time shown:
**11:04**
